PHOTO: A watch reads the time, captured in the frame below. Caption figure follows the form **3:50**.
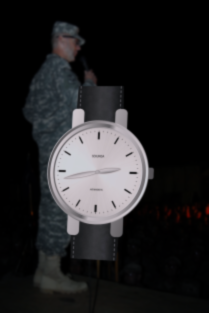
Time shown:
**2:43**
